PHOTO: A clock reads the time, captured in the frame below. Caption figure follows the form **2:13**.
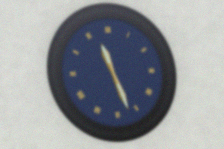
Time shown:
**11:27**
